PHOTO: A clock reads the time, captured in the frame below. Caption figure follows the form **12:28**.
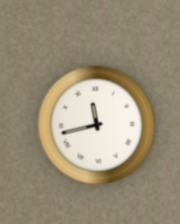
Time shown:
**11:43**
